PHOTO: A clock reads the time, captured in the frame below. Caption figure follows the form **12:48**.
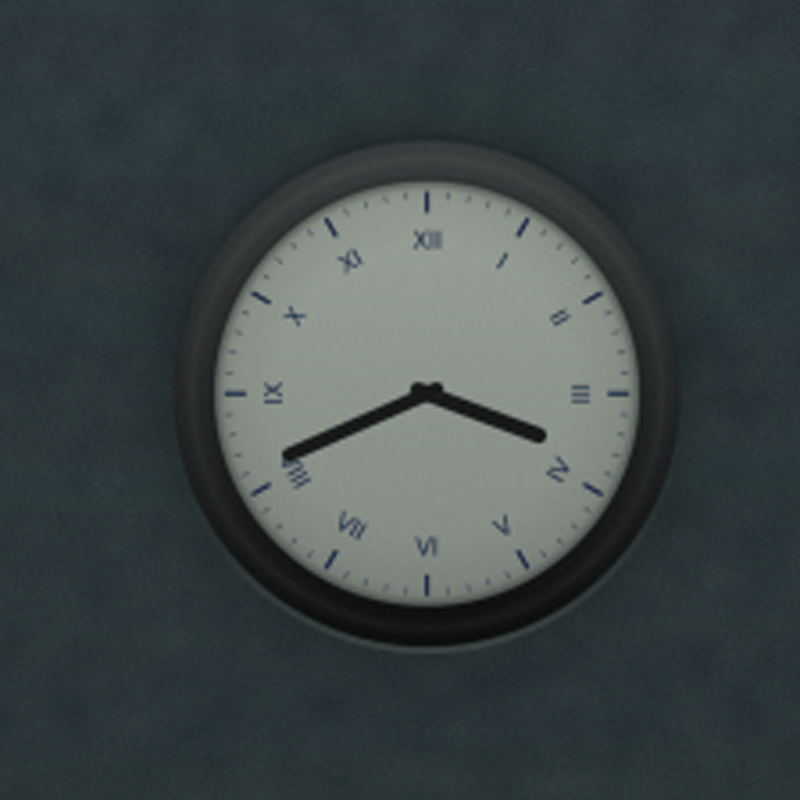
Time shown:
**3:41**
